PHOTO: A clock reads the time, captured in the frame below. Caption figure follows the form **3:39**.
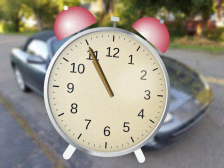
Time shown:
**10:55**
